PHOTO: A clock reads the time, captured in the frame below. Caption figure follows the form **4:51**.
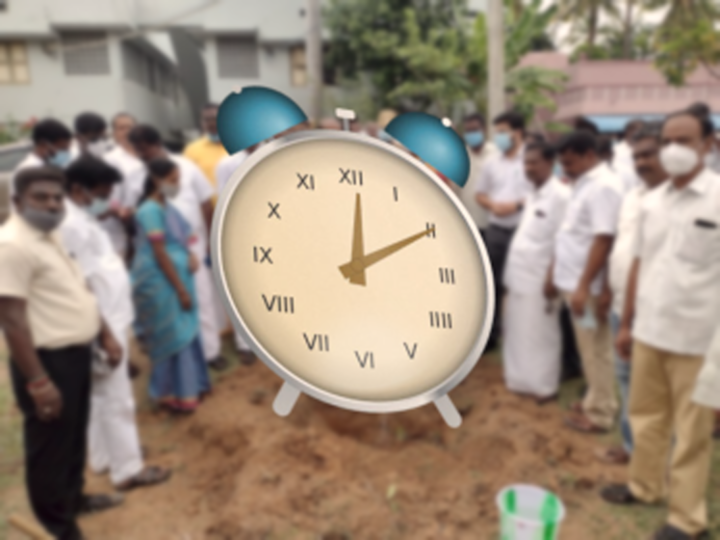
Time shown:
**12:10**
